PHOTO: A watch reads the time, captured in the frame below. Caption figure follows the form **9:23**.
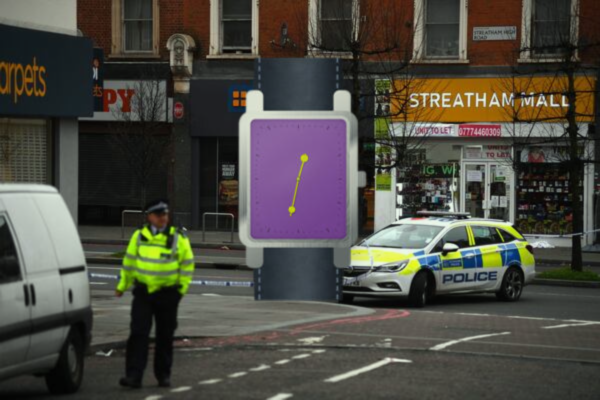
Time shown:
**12:32**
